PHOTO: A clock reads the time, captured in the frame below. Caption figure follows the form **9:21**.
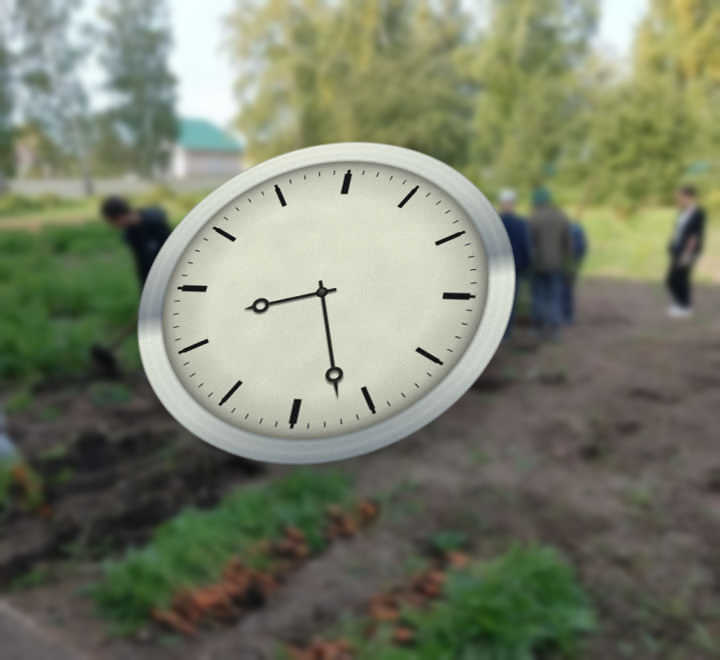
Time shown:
**8:27**
